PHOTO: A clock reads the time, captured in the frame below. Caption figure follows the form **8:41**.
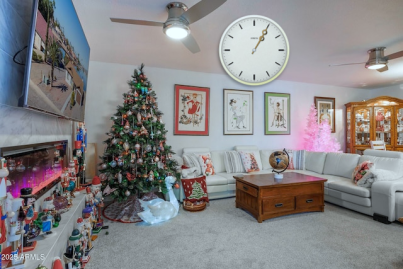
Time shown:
**1:05**
